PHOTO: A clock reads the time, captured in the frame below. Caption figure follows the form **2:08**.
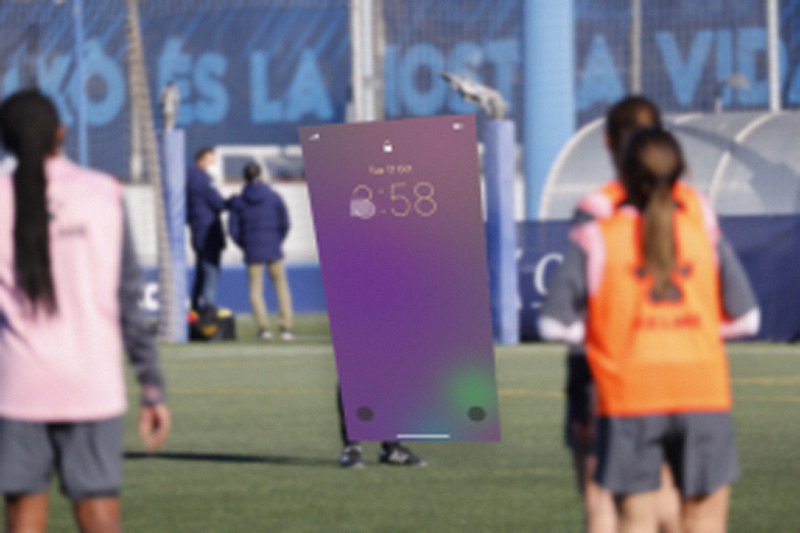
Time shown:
**3:58**
